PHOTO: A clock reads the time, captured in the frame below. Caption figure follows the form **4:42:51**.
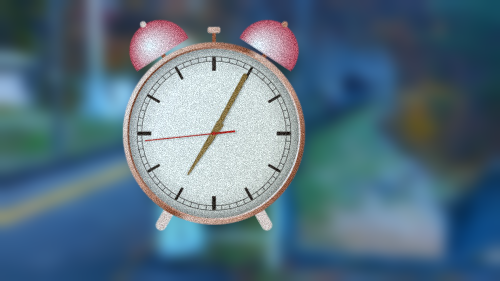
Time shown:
**7:04:44**
